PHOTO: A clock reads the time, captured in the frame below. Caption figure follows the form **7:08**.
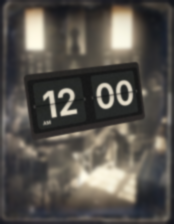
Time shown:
**12:00**
